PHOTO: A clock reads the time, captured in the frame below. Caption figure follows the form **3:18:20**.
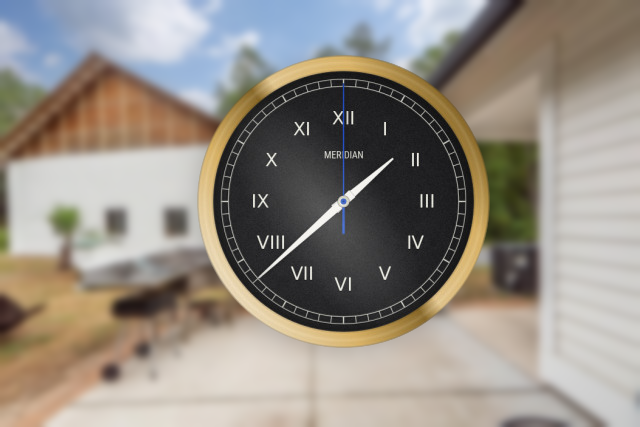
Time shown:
**1:38:00**
